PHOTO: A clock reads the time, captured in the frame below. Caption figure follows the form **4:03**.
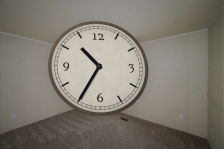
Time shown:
**10:35**
